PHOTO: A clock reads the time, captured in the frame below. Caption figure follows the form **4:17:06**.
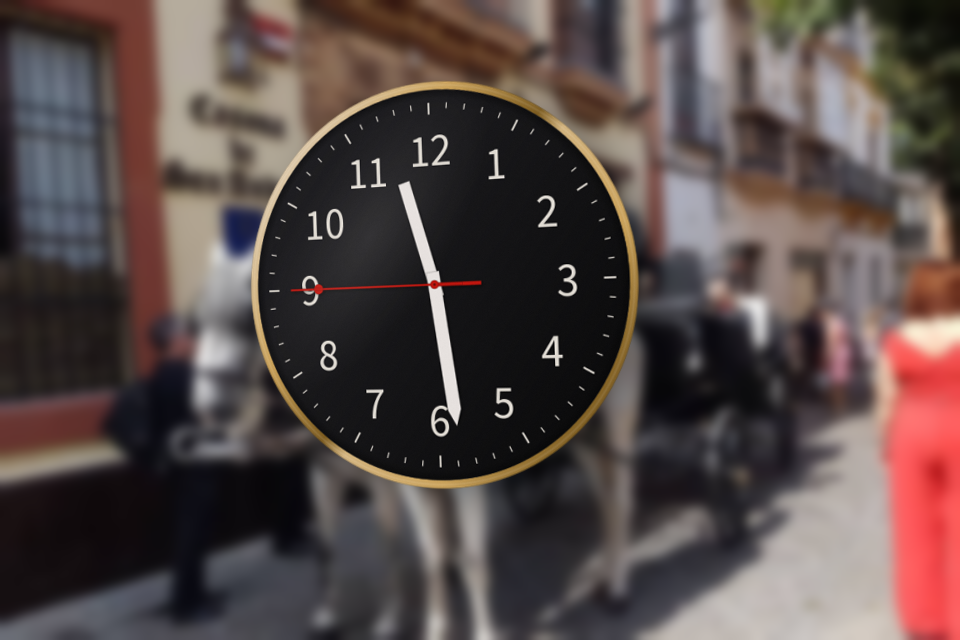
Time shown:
**11:28:45**
